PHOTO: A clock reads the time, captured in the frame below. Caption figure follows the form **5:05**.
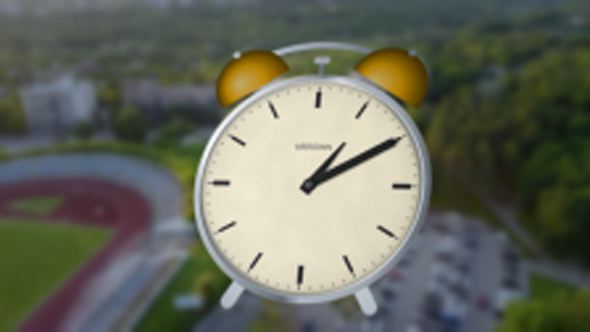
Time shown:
**1:10**
